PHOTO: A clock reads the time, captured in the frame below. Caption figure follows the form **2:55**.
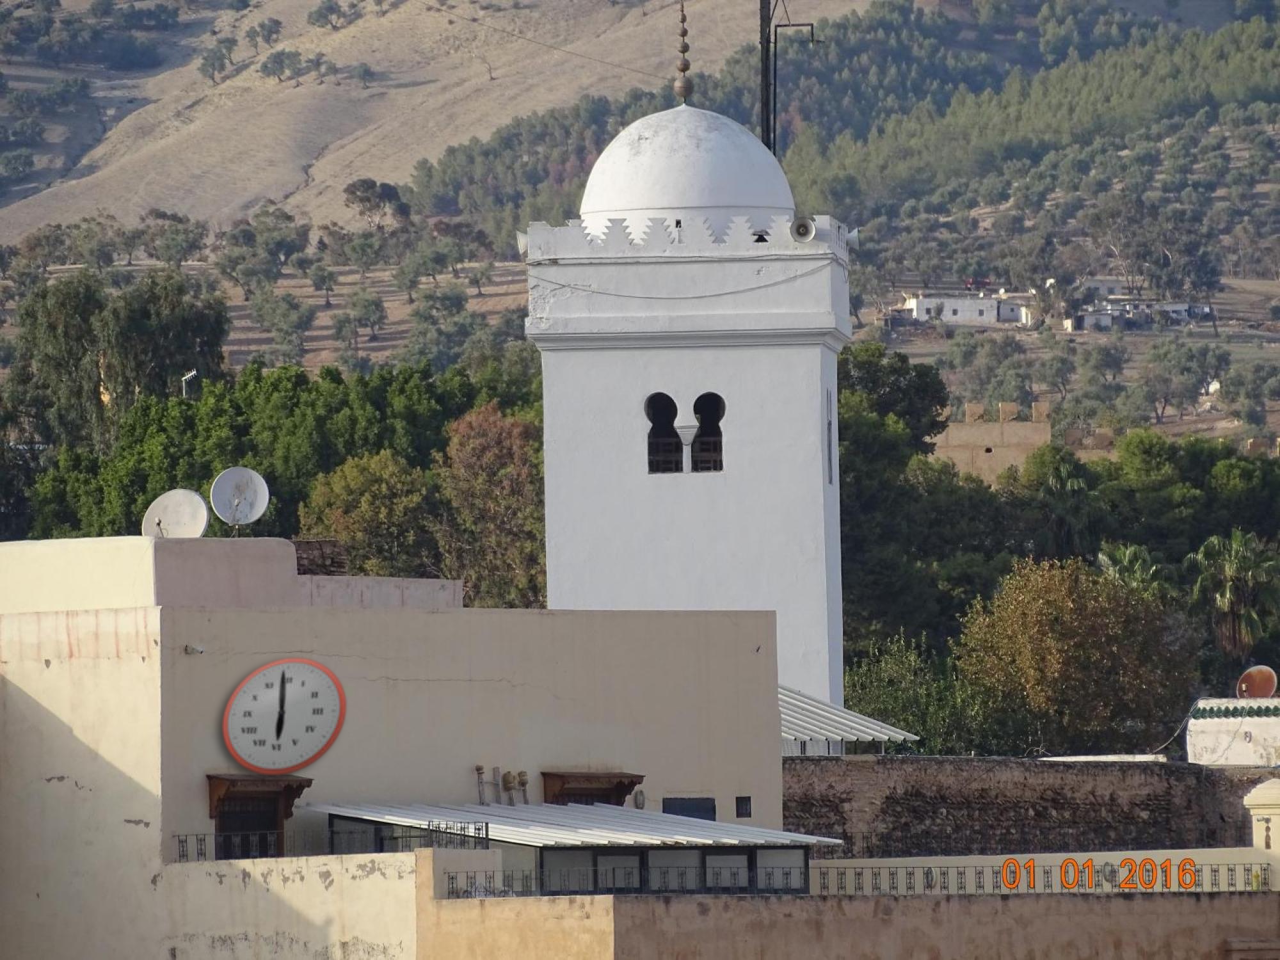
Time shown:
**5:59**
